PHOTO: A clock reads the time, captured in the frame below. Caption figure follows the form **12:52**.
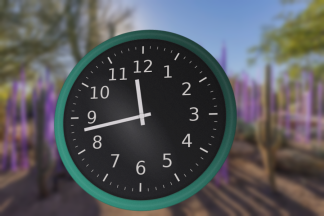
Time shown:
**11:43**
